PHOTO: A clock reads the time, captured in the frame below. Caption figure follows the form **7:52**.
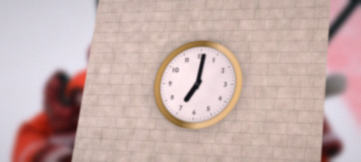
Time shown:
**7:01**
